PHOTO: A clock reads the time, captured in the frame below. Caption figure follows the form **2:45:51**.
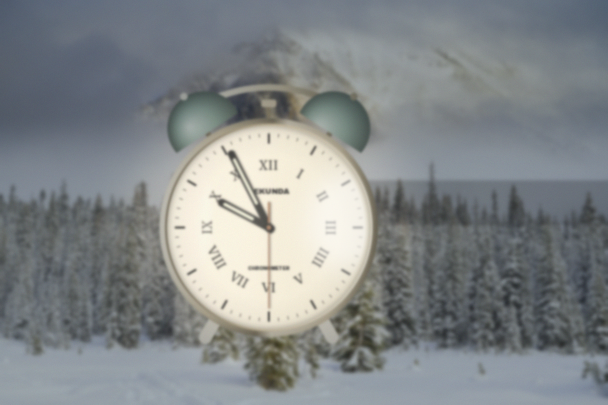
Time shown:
**9:55:30**
